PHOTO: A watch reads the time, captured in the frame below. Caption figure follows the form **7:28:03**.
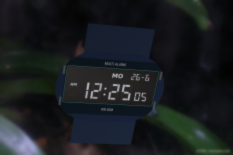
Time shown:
**12:25:05**
